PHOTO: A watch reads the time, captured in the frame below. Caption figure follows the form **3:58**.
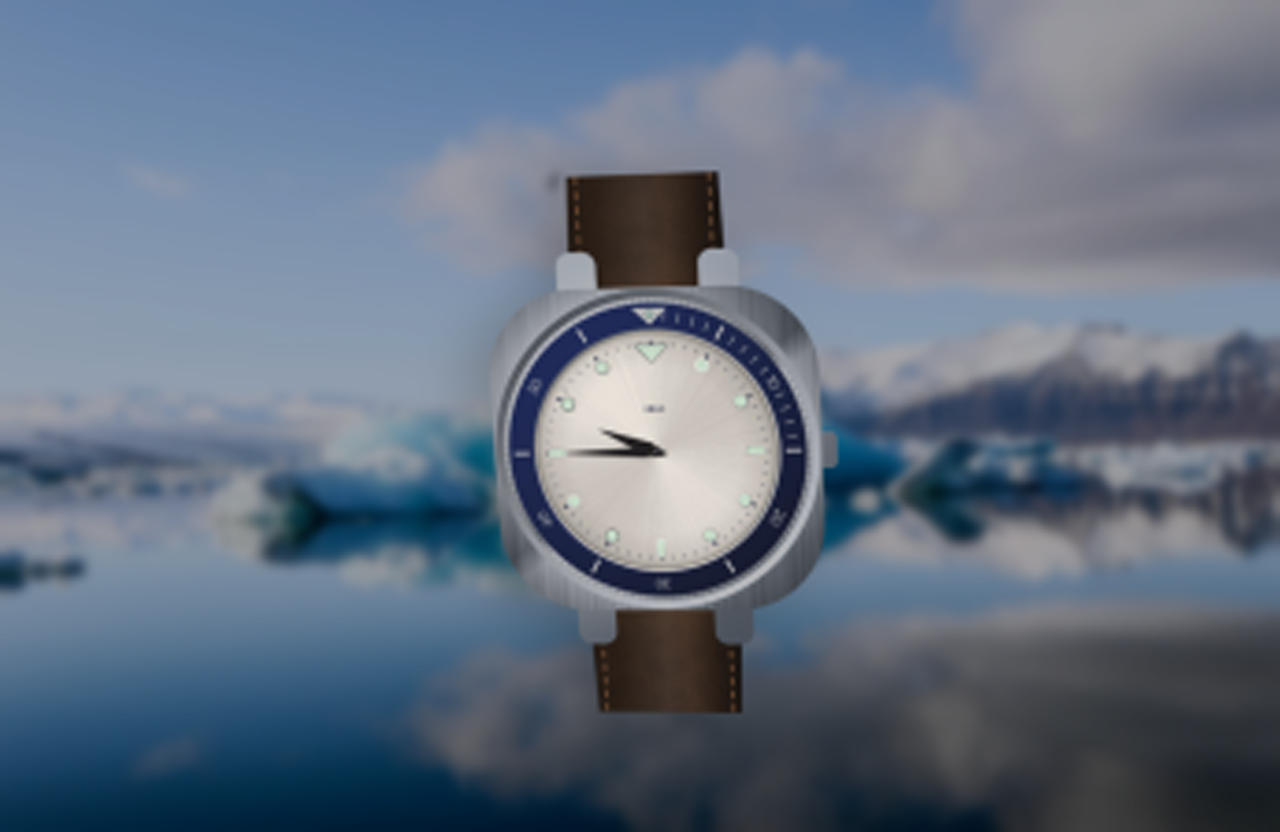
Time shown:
**9:45**
